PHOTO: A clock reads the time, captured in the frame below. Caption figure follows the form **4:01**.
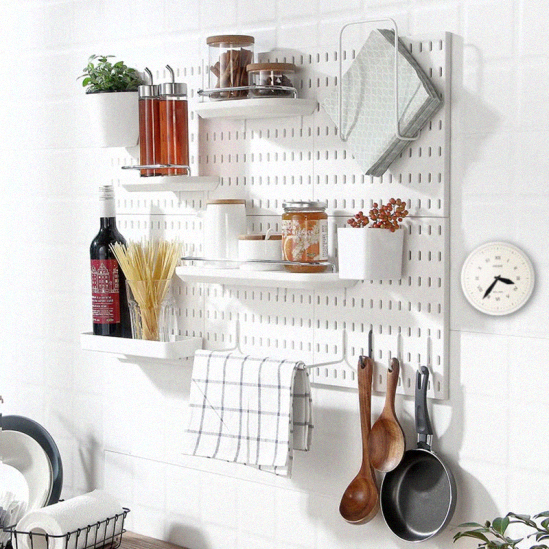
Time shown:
**3:36**
